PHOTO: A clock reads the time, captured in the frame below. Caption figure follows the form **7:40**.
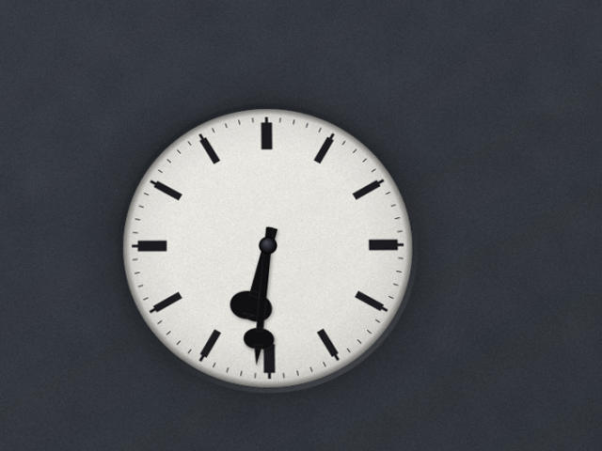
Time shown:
**6:31**
